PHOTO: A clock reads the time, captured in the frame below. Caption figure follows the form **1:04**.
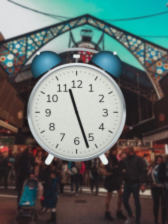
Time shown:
**11:27**
